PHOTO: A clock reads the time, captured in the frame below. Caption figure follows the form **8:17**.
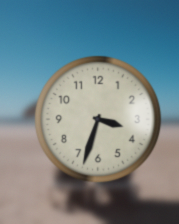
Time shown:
**3:33**
